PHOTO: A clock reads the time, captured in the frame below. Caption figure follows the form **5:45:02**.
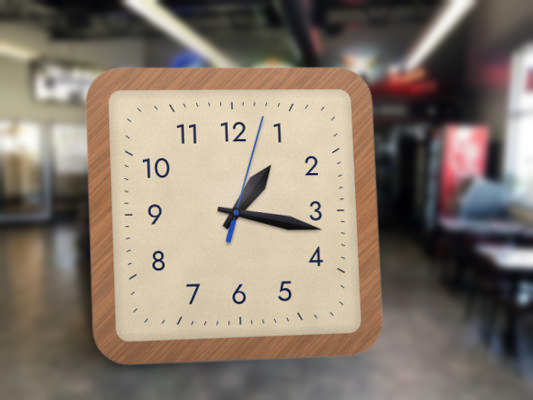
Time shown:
**1:17:03**
